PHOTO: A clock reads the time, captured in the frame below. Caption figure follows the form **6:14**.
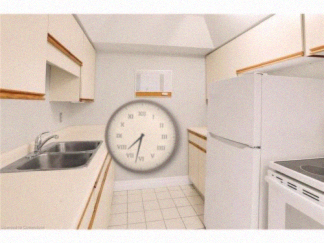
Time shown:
**7:32**
